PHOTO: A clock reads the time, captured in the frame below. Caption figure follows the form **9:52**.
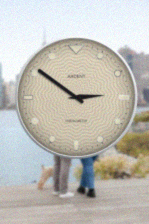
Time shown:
**2:51**
